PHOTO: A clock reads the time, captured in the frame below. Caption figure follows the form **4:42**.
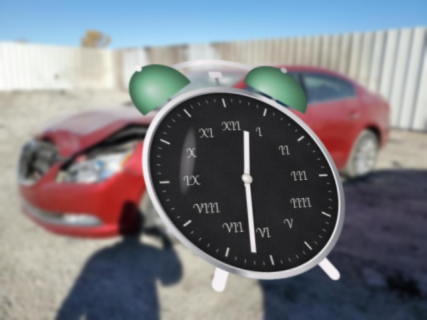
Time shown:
**12:32**
